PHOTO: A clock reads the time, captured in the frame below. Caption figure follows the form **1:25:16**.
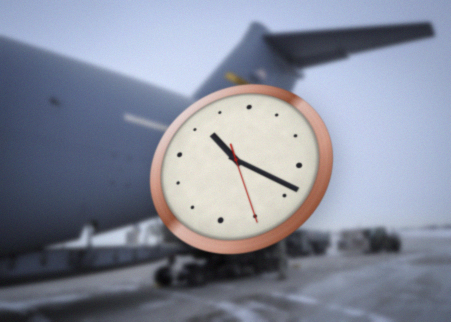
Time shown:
**10:18:25**
